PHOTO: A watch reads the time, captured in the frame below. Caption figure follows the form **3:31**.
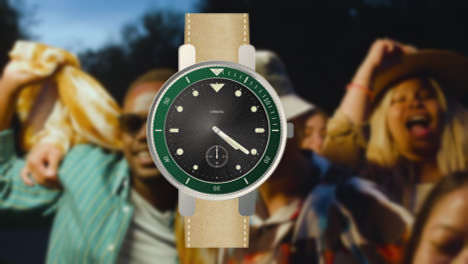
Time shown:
**4:21**
